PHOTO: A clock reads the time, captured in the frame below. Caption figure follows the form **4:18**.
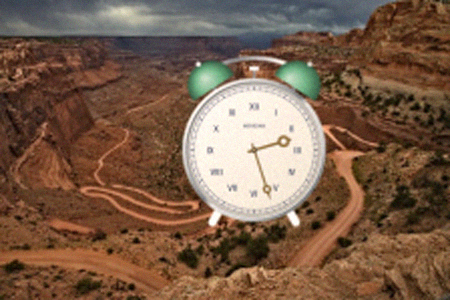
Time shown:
**2:27**
